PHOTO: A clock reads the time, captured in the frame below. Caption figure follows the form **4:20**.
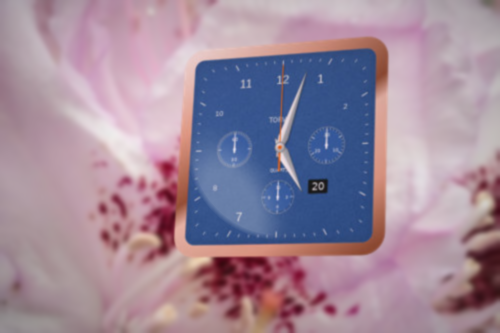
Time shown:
**5:03**
